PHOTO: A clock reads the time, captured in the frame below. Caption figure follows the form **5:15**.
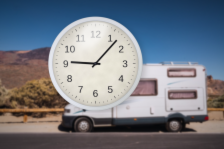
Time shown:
**9:07**
